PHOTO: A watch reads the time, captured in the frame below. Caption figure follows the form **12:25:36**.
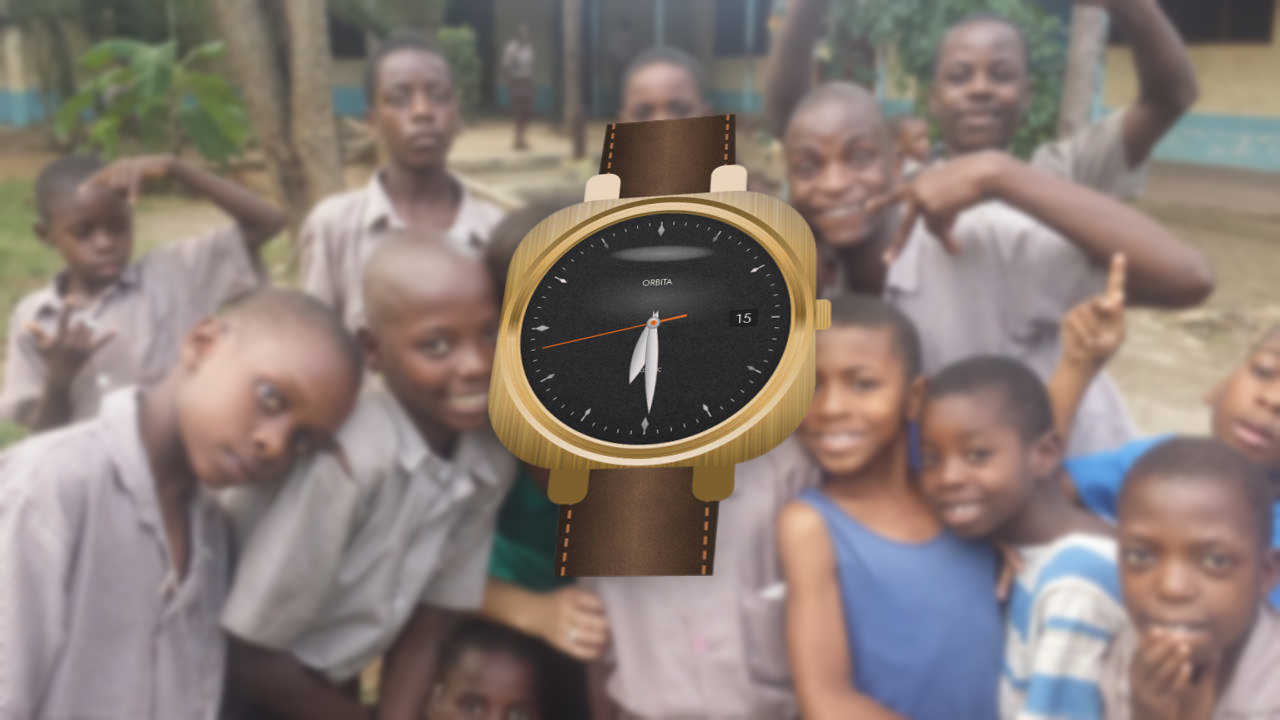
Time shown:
**6:29:43**
